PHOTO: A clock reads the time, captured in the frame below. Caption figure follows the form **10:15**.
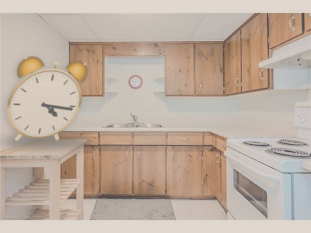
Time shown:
**4:16**
